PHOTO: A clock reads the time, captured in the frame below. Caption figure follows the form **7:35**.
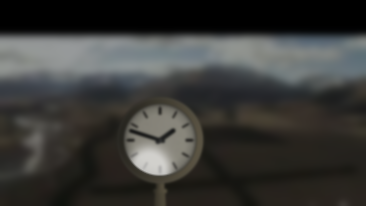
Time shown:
**1:48**
